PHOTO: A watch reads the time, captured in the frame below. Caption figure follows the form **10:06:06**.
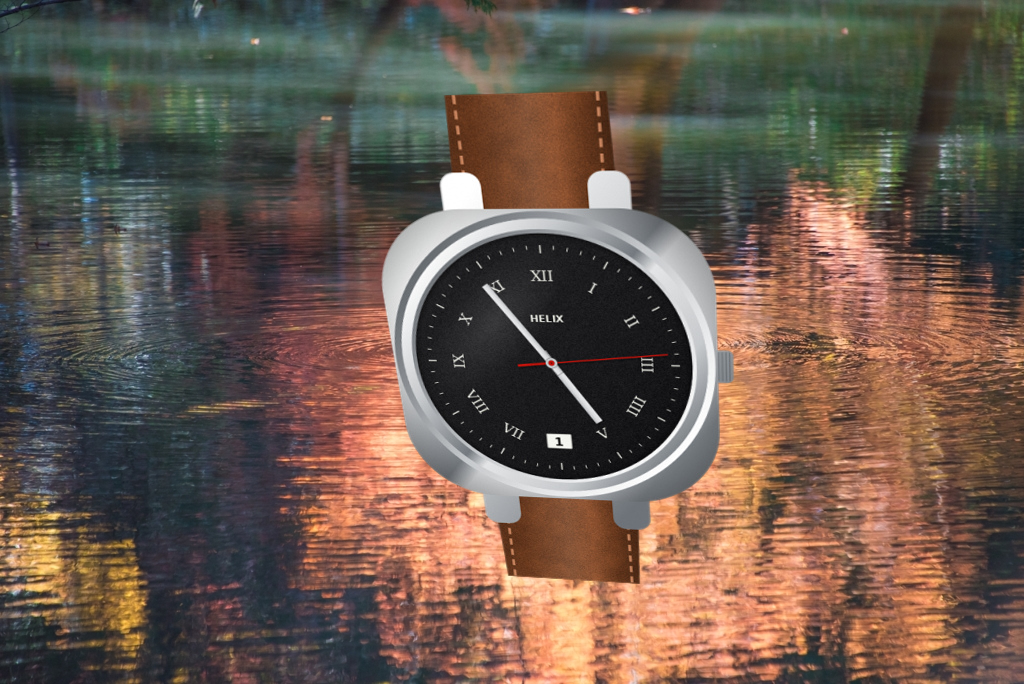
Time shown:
**4:54:14**
